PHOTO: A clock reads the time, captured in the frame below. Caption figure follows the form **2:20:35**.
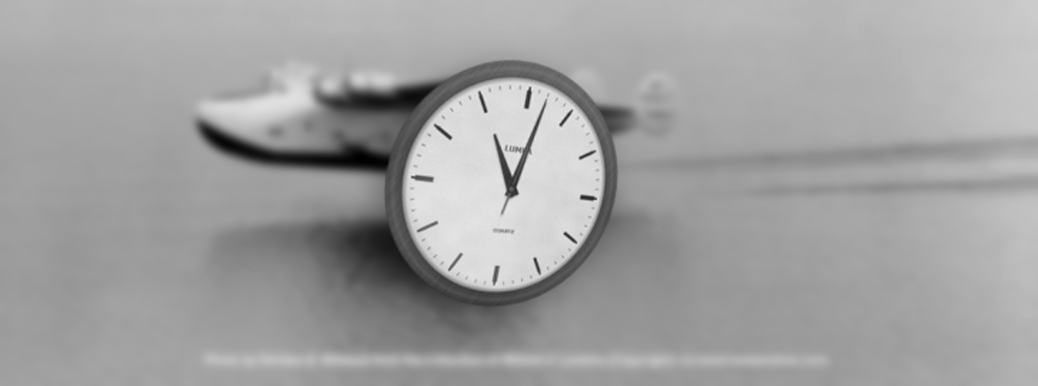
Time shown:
**11:02:02**
